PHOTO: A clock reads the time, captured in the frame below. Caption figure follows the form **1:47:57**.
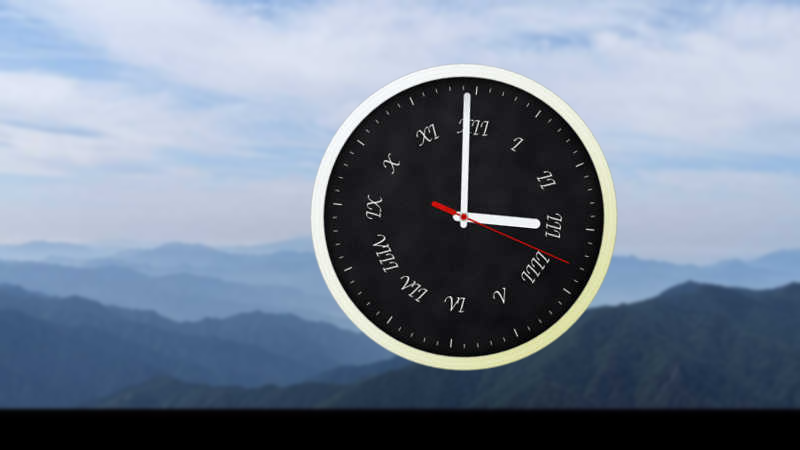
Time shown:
**2:59:18**
